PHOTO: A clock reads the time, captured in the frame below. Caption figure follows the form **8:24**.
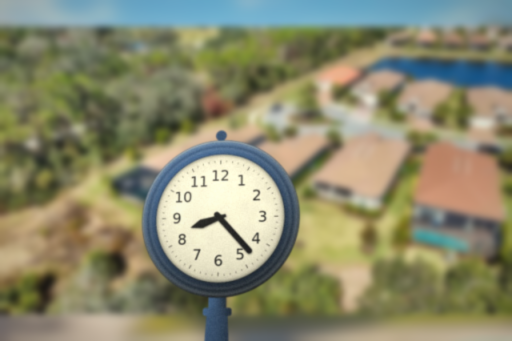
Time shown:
**8:23**
